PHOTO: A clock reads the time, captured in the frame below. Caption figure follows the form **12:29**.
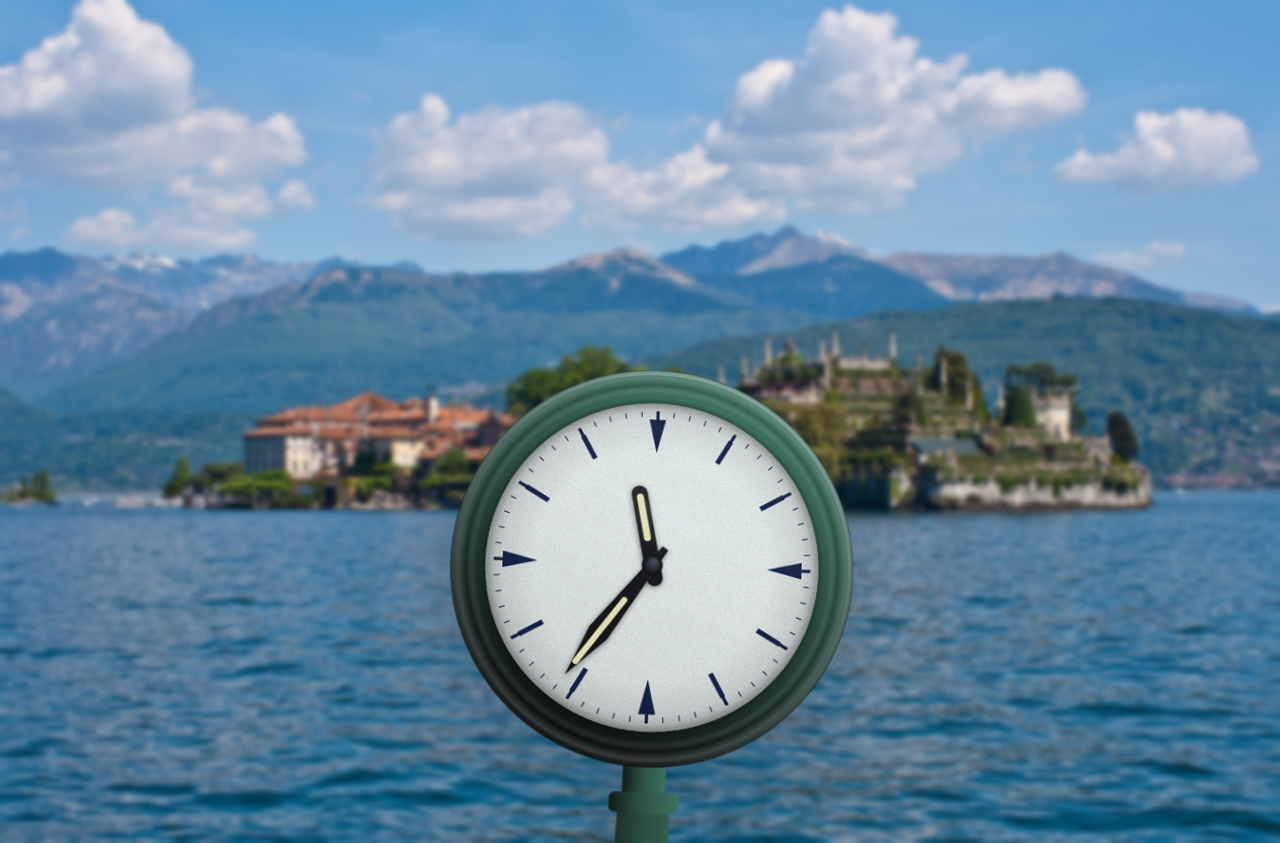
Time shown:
**11:36**
